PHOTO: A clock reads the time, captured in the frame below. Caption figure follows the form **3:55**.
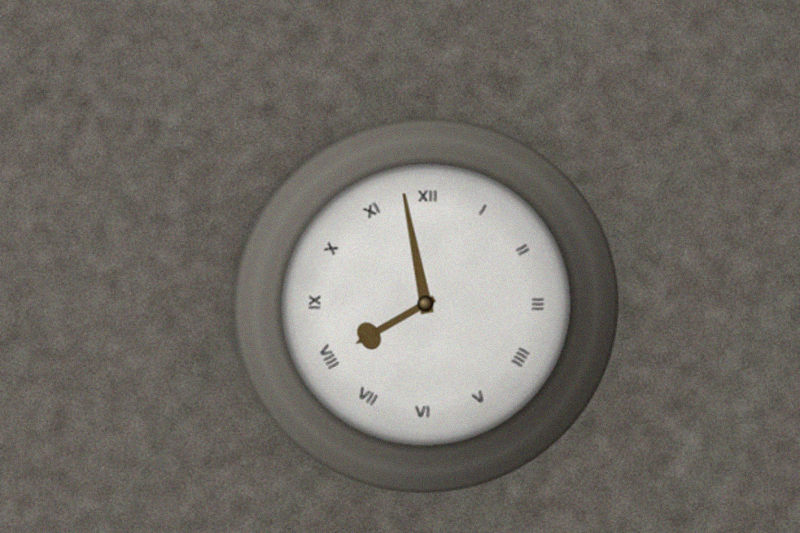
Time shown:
**7:58**
